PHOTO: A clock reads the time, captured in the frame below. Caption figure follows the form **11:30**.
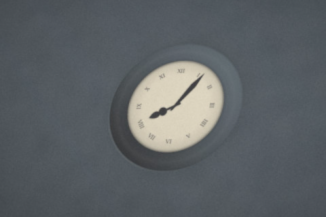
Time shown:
**8:06**
